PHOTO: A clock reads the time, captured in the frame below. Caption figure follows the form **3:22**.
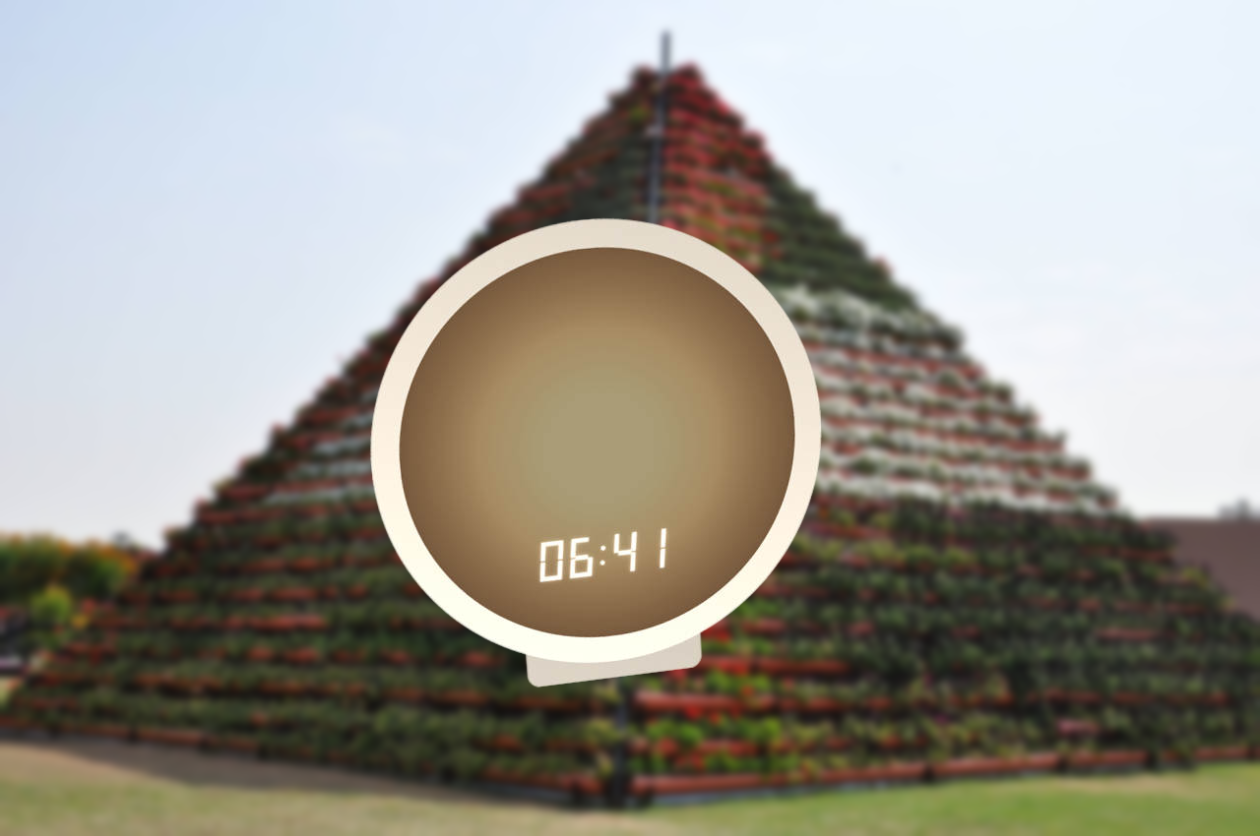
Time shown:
**6:41**
